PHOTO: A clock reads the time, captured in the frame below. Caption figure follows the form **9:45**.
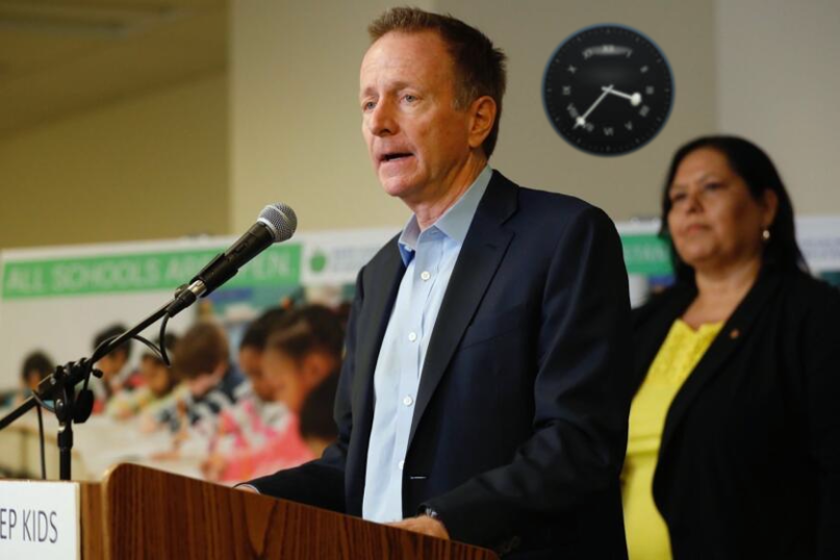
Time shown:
**3:37**
